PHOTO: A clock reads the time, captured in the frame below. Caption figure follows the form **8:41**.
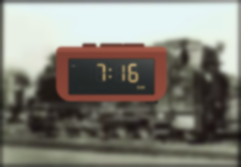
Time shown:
**7:16**
